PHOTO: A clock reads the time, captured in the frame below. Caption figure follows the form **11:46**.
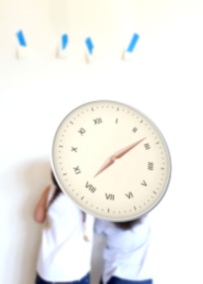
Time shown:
**8:13**
